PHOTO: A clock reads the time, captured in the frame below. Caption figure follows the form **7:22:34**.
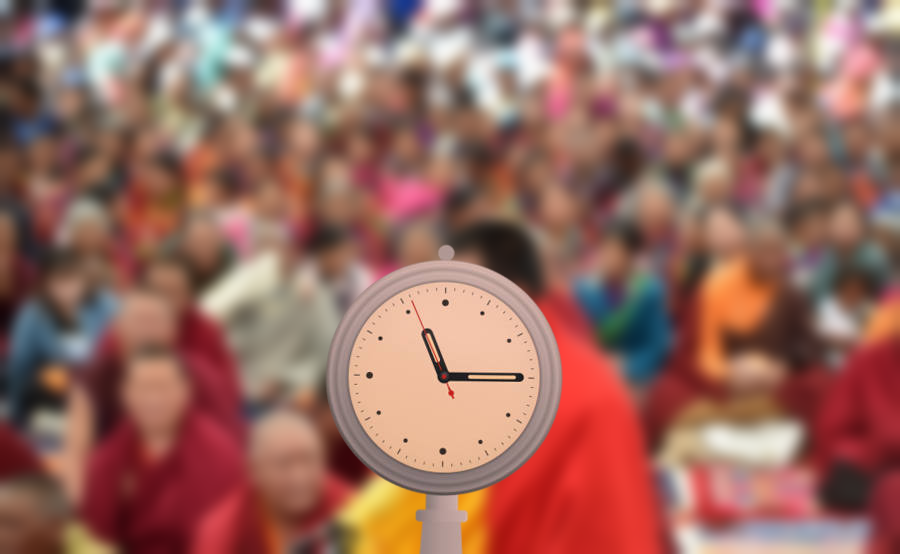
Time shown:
**11:14:56**
